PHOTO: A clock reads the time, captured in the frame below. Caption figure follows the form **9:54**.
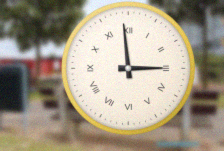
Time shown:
**2:59**
